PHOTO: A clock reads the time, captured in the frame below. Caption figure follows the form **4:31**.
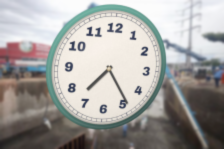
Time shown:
**7:24**
